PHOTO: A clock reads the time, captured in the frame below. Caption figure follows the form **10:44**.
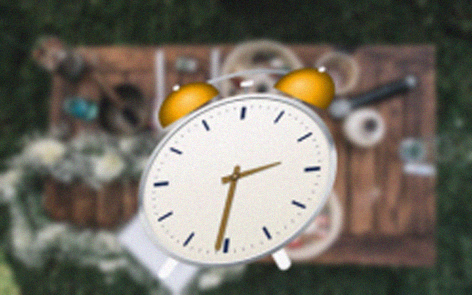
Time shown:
**2:31**
